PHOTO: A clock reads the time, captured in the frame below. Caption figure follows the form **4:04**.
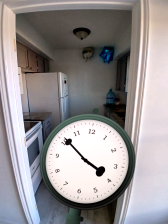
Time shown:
**3:51**
